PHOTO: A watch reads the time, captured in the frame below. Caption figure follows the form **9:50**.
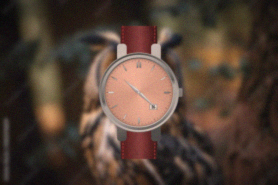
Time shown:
**10:22**
